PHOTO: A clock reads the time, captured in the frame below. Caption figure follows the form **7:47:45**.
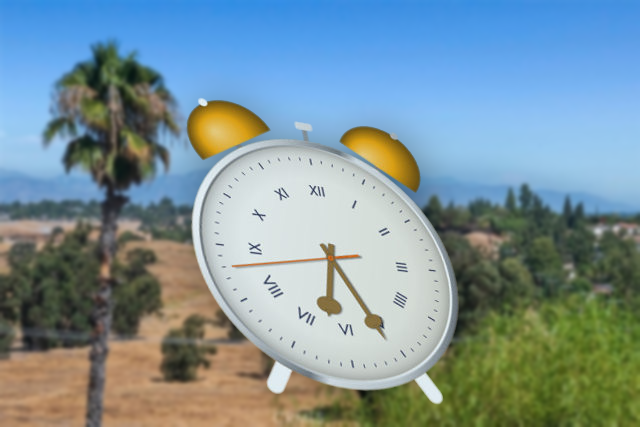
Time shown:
**6:25:43**
